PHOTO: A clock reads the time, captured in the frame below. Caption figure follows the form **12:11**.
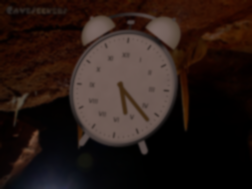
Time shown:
**5:22**
